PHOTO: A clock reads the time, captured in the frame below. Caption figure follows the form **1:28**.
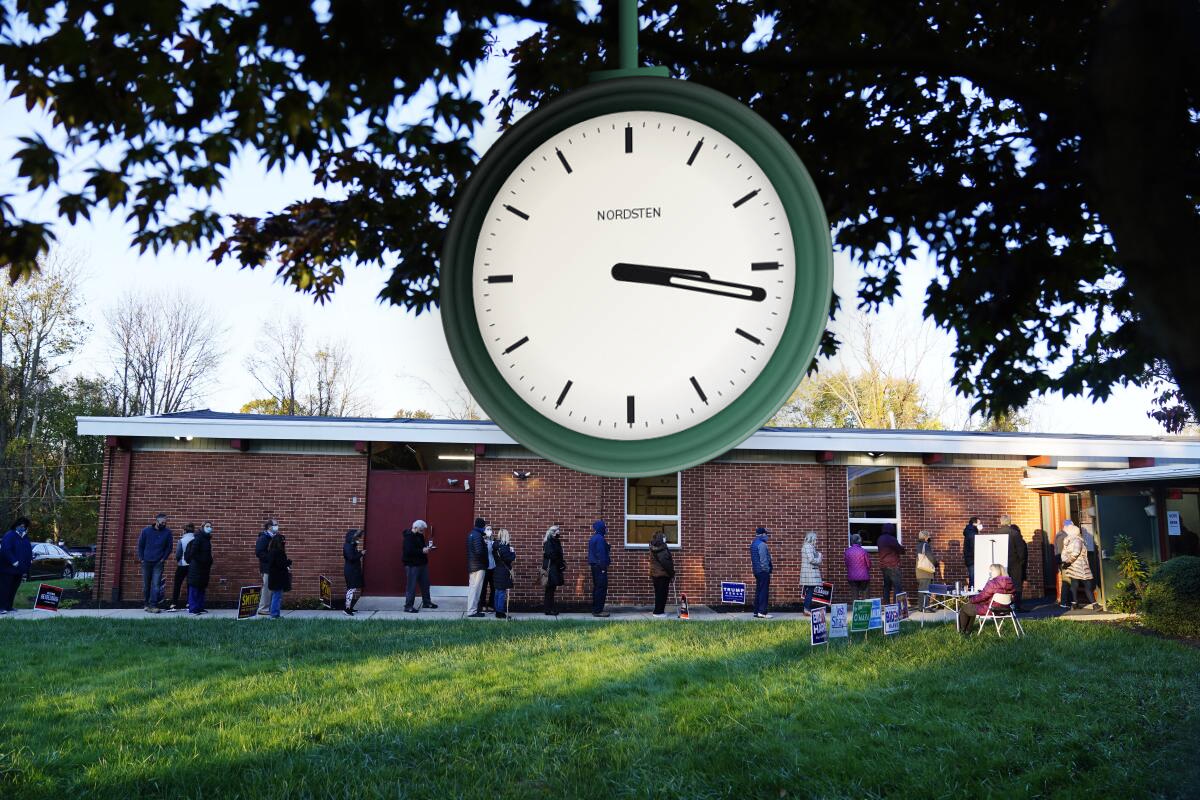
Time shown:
**3:17**
